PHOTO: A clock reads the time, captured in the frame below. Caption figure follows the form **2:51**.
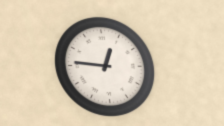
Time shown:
**12:46**
